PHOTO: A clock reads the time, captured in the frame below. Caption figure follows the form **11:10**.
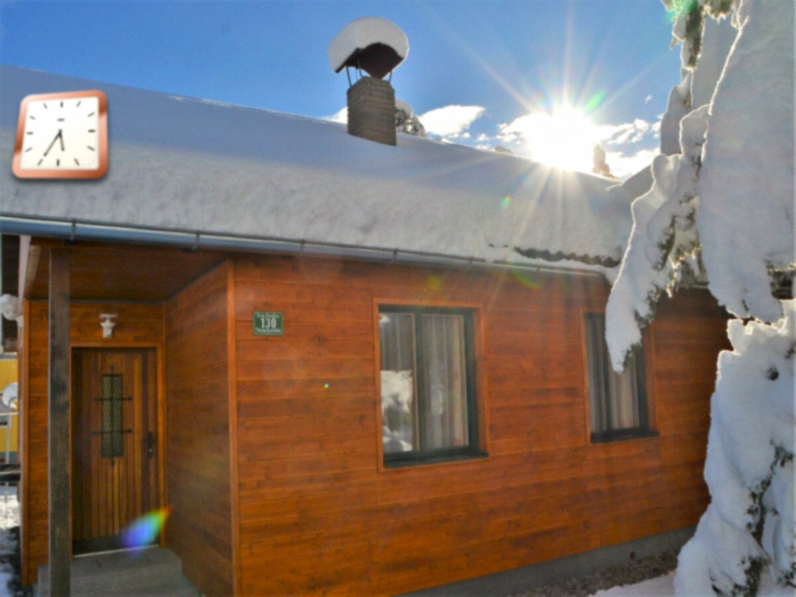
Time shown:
**5:35**
